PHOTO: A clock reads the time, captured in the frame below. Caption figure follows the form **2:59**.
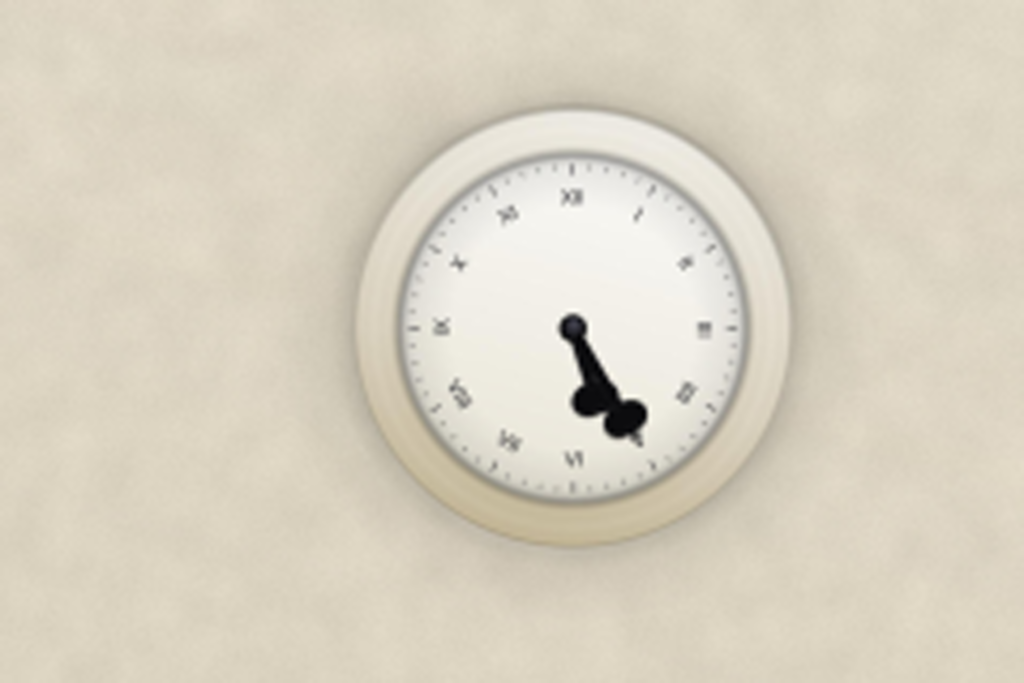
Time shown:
**5:25**
